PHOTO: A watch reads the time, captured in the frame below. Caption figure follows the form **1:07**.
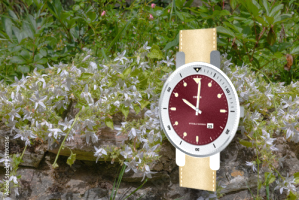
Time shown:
**10:01**
